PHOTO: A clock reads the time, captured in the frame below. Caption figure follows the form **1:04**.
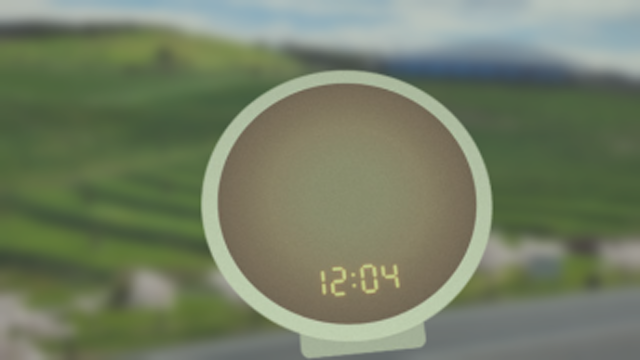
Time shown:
**12:04**
